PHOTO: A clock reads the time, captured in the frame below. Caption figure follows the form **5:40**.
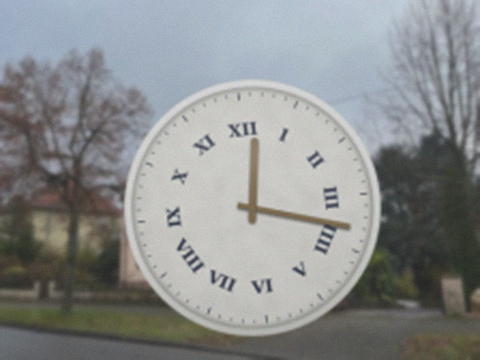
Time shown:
**12:18**
